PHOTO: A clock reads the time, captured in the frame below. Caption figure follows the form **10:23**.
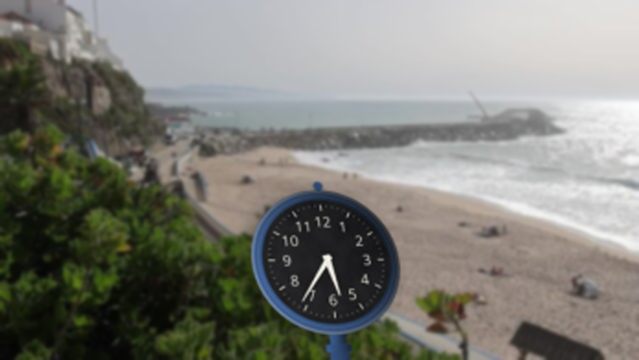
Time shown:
**5:36**
